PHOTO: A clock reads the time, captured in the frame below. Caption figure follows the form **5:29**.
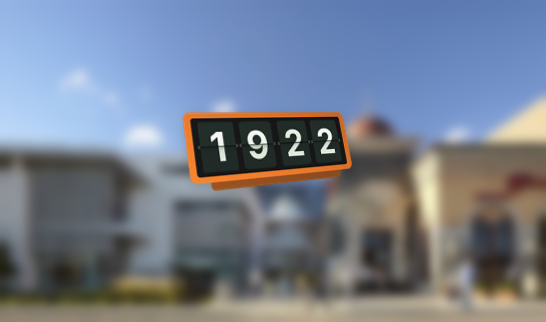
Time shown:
**19:22**
